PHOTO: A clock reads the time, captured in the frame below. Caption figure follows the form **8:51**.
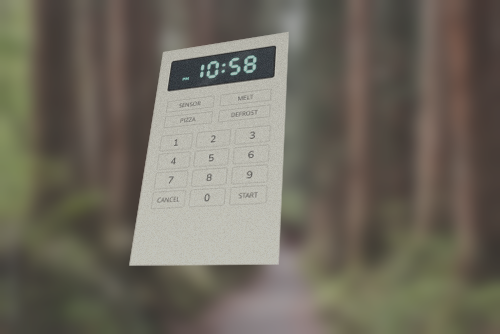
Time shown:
**10:58**
